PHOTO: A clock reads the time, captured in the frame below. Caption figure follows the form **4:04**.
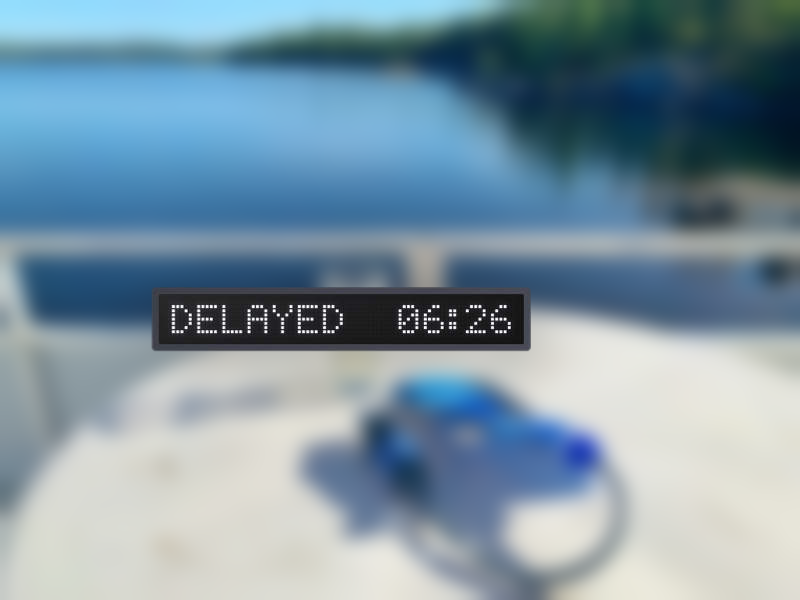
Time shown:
**6:26**
